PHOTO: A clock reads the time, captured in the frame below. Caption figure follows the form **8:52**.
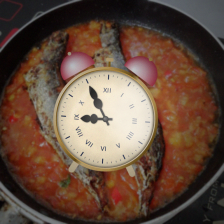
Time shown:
**8:55**
